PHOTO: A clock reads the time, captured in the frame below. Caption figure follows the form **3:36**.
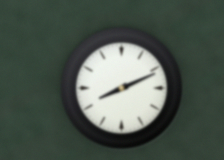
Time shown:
**8:11**
